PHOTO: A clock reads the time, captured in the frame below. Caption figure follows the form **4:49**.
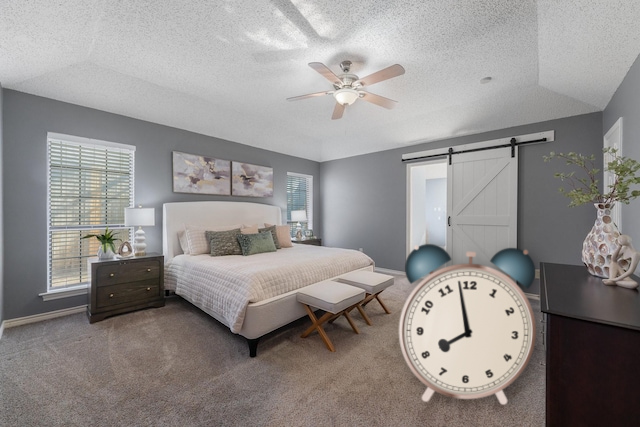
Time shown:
**7:58**
